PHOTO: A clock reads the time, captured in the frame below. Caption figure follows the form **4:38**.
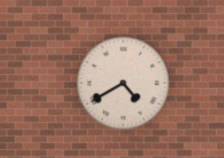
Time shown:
**4:40**
